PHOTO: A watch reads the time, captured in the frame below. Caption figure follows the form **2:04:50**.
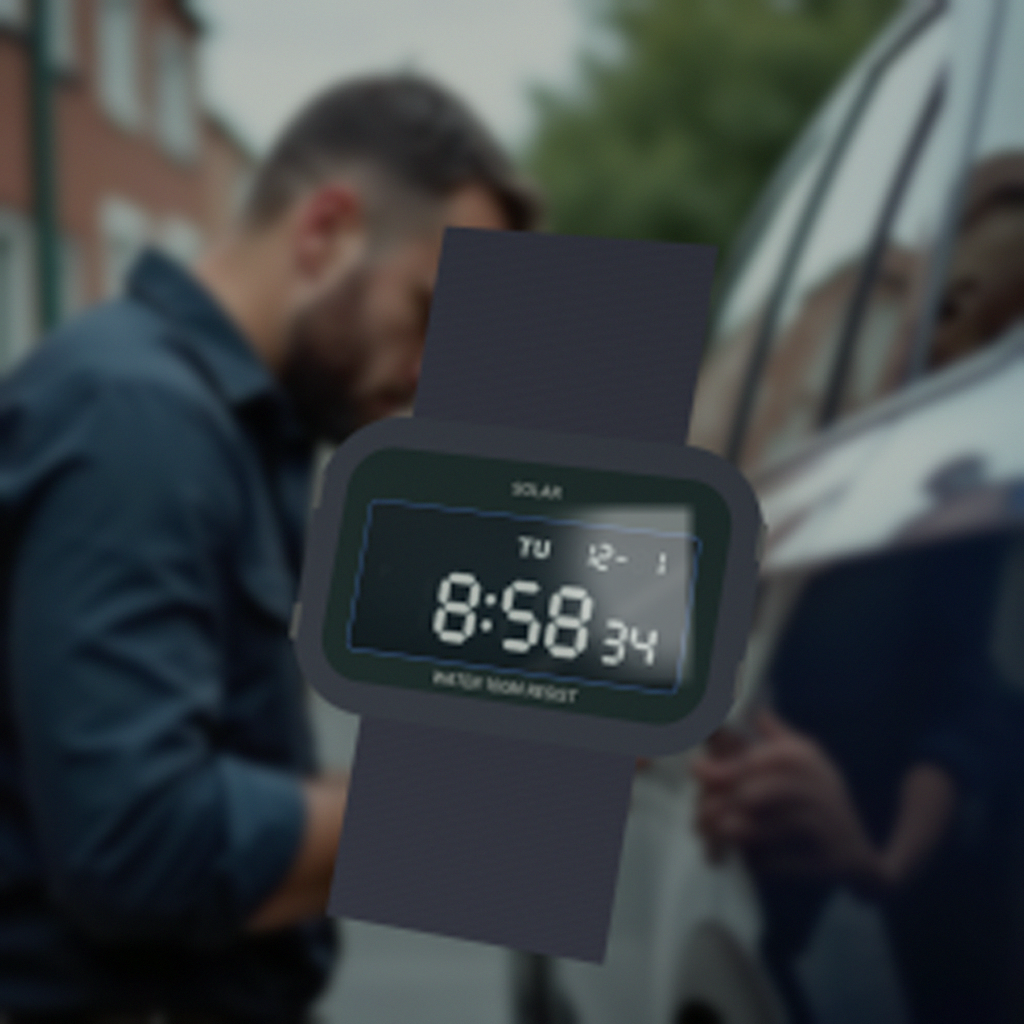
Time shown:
**8:58:34**
